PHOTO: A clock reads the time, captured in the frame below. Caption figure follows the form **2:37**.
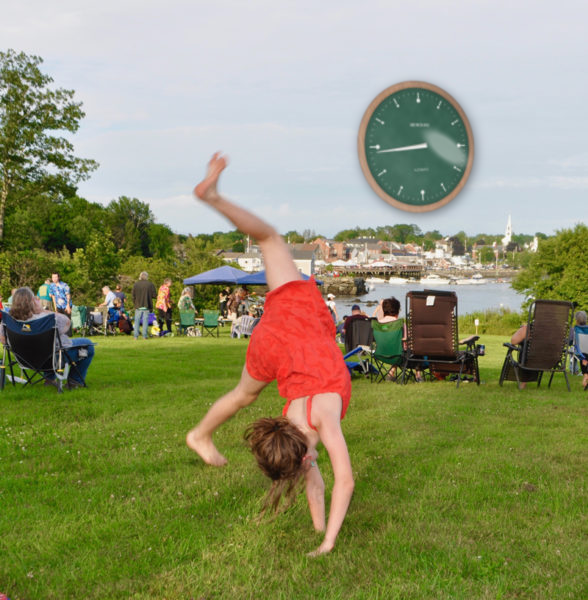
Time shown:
**8:44**
